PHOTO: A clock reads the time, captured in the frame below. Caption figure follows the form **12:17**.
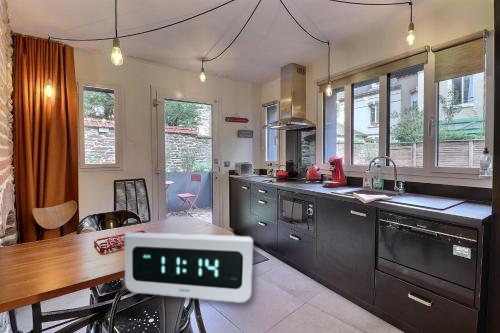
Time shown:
**11:14**
